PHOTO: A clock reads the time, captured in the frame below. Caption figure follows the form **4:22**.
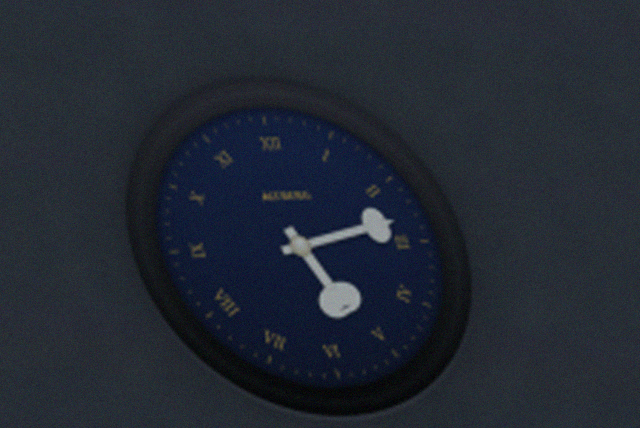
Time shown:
**5:13**
